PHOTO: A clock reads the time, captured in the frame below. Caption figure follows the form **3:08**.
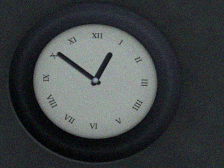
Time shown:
**12:51**
